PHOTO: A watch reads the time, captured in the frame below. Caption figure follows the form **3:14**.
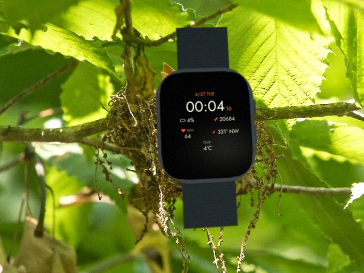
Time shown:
**0:04**
